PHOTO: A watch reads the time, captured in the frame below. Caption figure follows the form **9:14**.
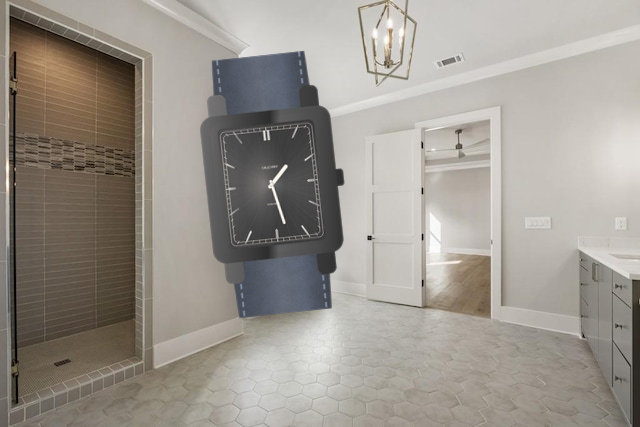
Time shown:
**1:28**
